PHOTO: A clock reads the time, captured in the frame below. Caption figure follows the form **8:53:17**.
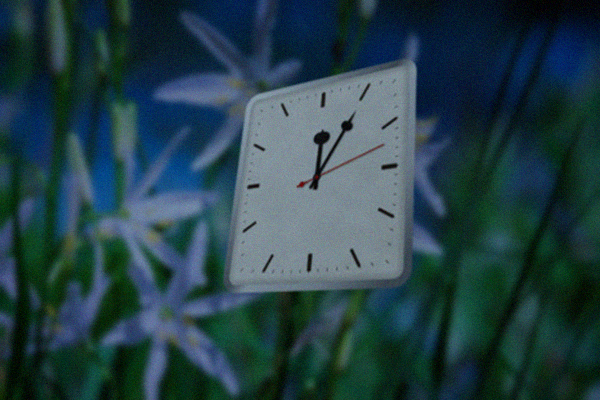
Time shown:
**12:05:12**
